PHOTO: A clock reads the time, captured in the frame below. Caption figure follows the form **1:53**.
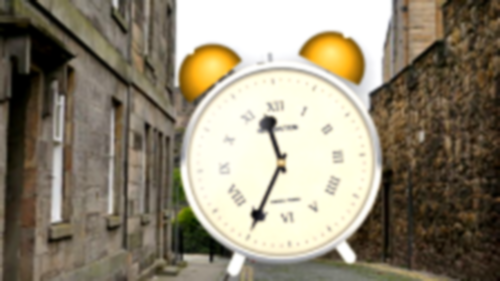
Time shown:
**11:35**
